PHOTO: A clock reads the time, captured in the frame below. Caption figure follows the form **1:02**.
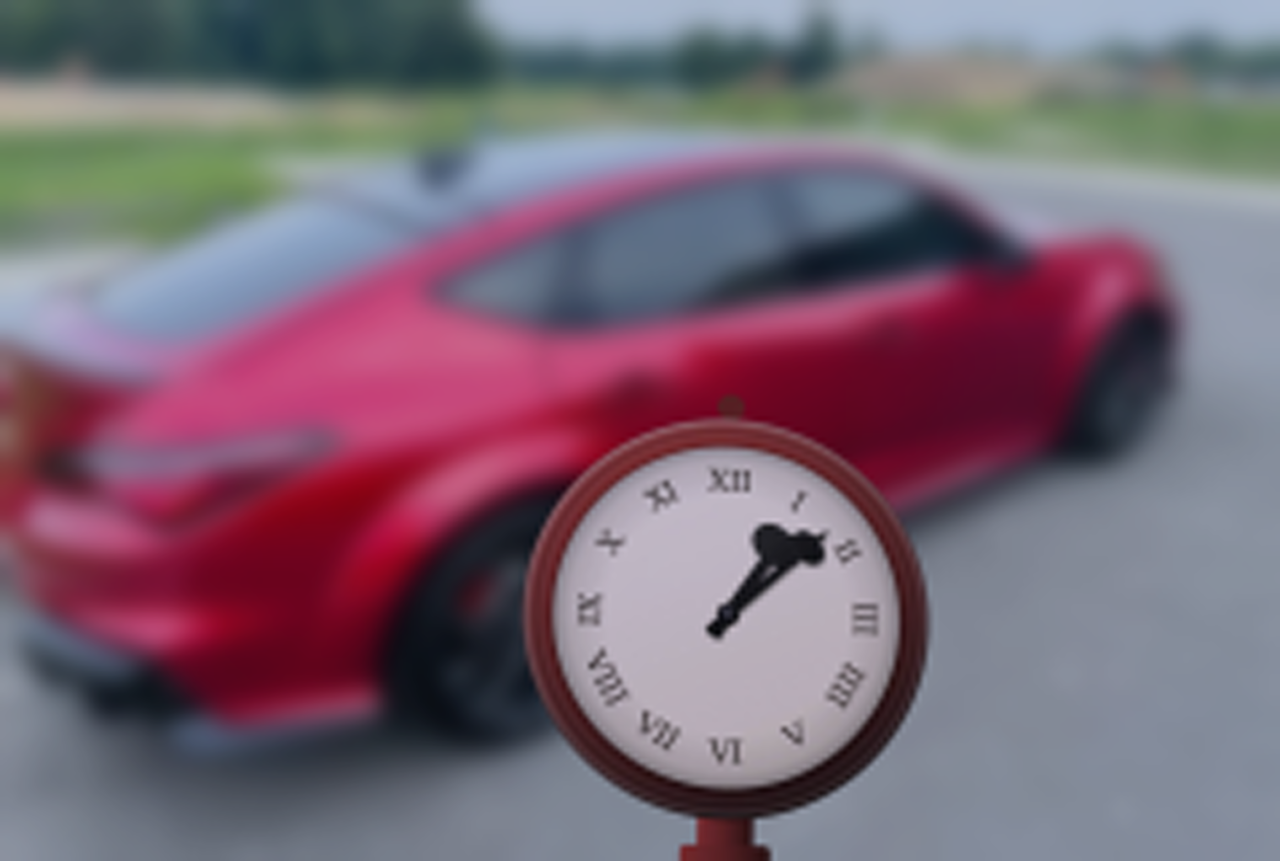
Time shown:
**1:08**
